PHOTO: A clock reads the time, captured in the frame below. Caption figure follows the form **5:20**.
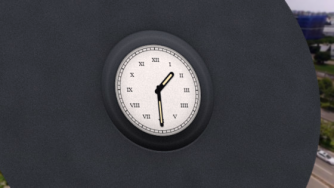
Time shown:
**1:30**
